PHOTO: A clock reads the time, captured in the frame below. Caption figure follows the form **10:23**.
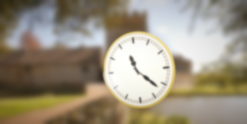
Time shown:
**11:22**
